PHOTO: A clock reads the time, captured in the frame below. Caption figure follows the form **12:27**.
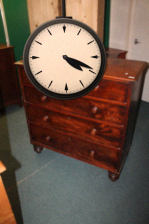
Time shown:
**4:19**
